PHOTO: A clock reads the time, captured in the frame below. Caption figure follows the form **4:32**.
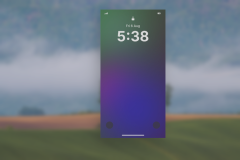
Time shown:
**5:38**
